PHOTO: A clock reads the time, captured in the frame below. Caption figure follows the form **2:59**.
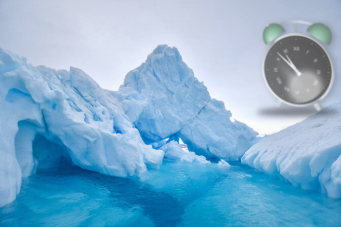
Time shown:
**10:52**
